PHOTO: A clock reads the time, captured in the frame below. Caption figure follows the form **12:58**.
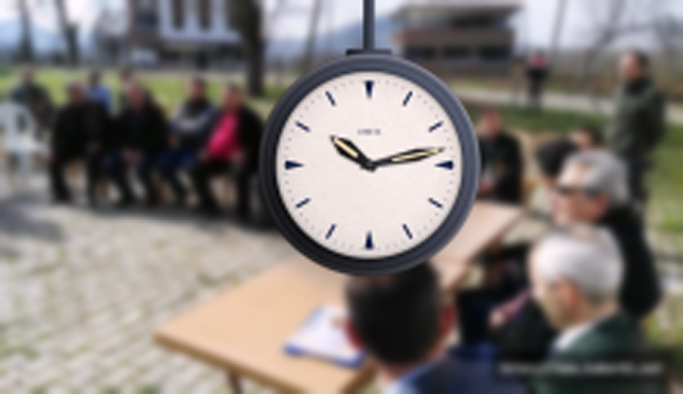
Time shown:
**10:13**
